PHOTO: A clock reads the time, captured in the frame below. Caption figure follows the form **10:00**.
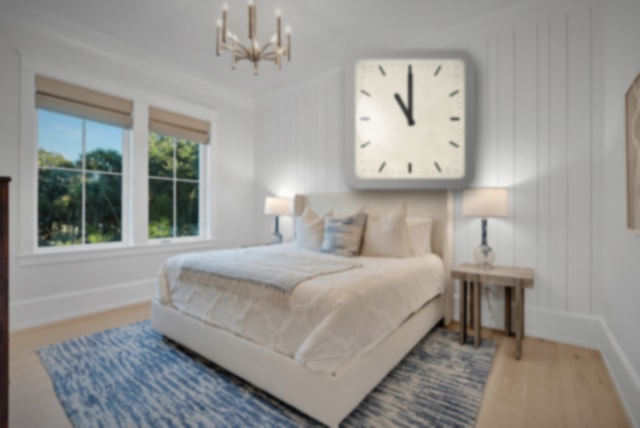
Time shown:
**11:00**
